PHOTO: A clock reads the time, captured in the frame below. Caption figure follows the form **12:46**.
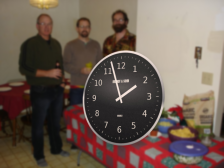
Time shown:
**1:57**
